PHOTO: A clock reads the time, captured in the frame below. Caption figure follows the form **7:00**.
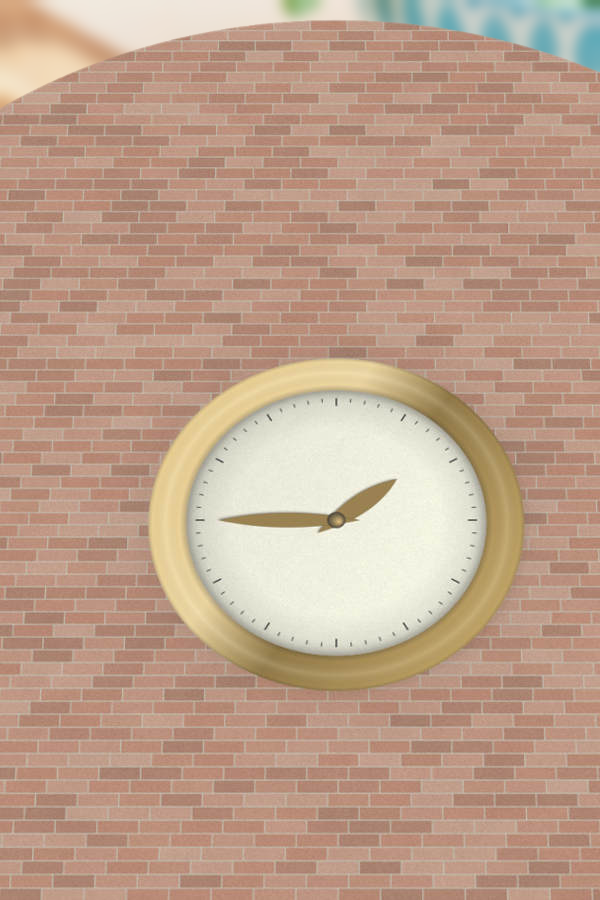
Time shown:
**1:45**
